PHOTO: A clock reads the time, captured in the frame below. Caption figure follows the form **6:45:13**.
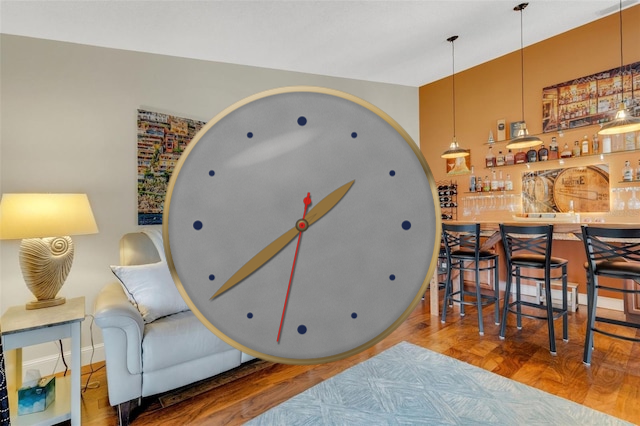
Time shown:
**1:38:32**
